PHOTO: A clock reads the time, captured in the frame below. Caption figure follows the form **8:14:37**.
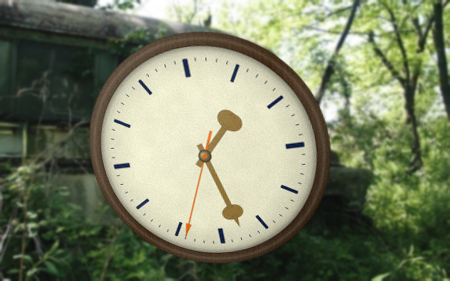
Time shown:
**1:27:34**
